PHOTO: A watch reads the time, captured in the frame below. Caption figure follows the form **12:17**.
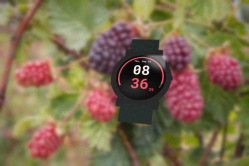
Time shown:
**8:36**
